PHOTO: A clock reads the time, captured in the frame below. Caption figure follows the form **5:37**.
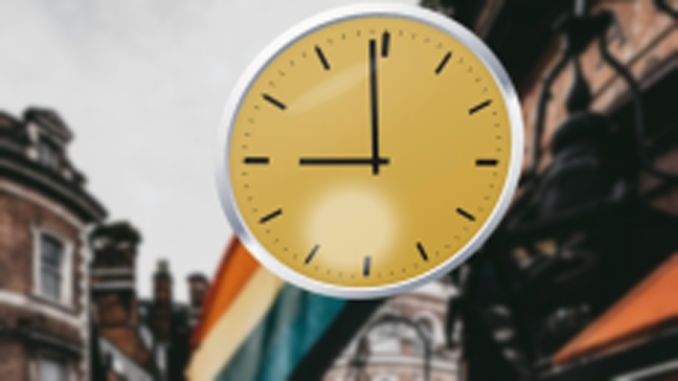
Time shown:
**8:59**
